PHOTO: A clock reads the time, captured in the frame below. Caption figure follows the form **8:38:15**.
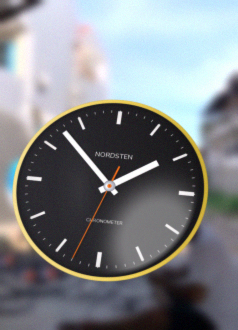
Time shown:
**1:52:33**
